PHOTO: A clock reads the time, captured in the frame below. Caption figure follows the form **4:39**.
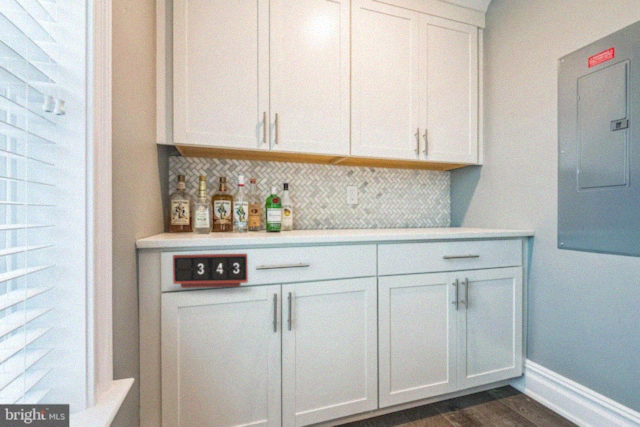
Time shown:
**3:43**
